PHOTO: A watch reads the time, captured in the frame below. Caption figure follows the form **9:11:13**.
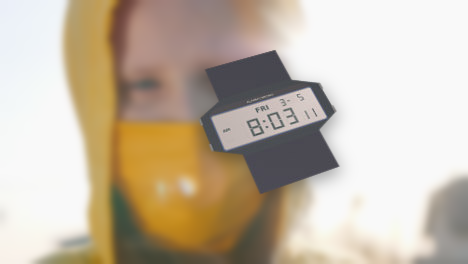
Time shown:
**8:03:11**
